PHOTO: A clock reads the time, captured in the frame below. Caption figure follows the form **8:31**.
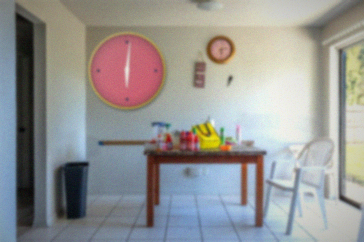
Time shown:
**6:01**
